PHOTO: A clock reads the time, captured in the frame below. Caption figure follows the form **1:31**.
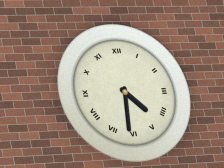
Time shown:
**4:31**
